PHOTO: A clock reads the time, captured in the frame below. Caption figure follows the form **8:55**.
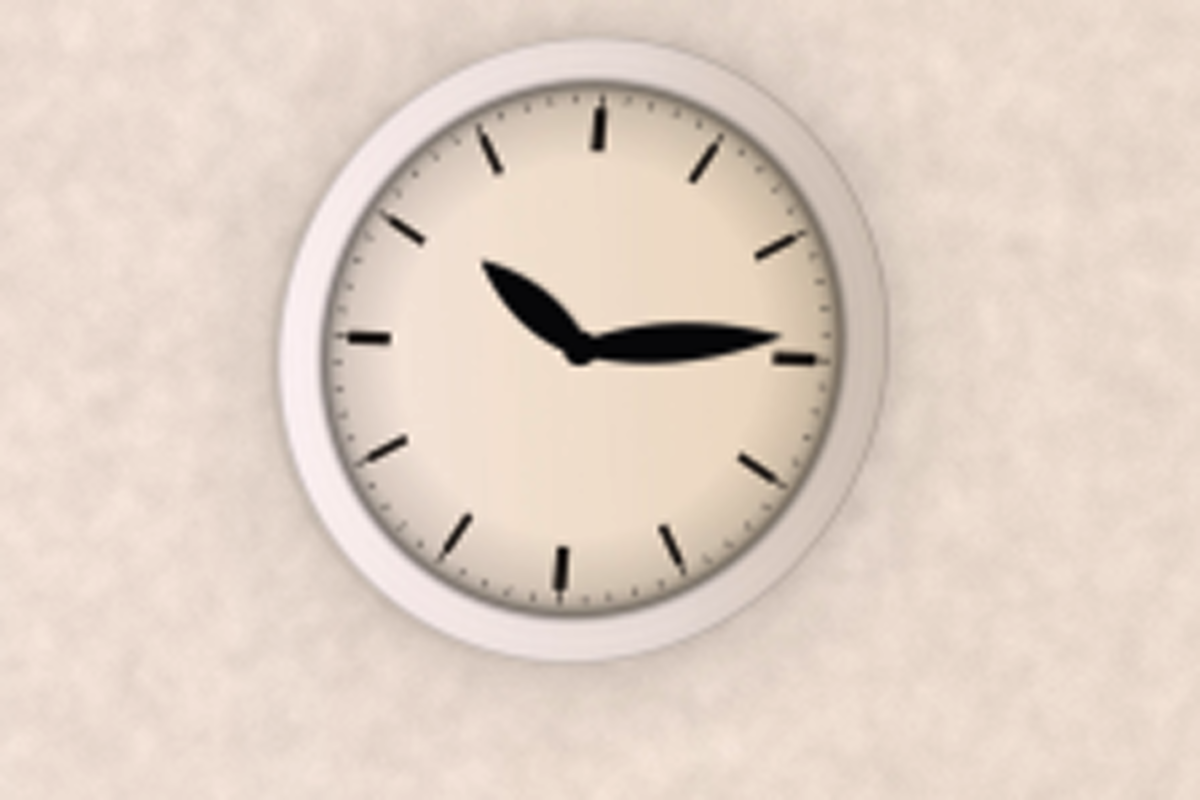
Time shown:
**10:14**
